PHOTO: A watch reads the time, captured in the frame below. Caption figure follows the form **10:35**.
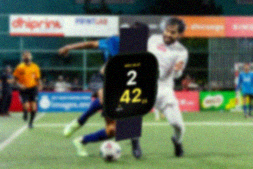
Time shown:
**2:42**
